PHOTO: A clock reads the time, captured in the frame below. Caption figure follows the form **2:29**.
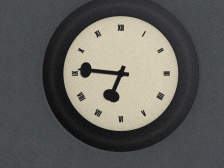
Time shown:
**6:46**
